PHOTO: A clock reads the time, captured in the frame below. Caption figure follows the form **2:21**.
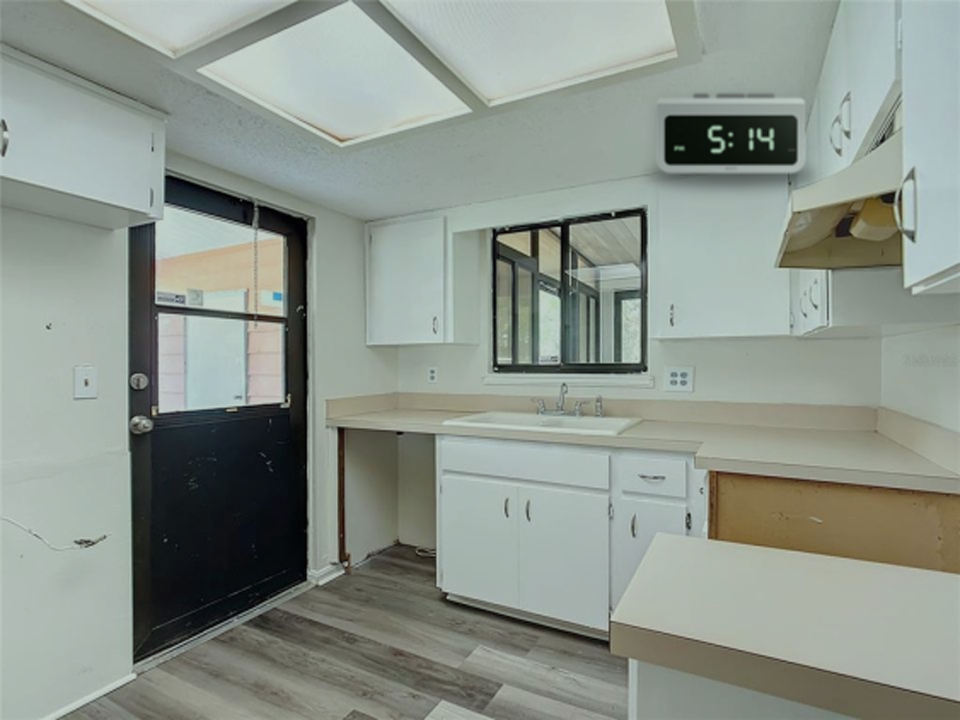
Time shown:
**5:14**
